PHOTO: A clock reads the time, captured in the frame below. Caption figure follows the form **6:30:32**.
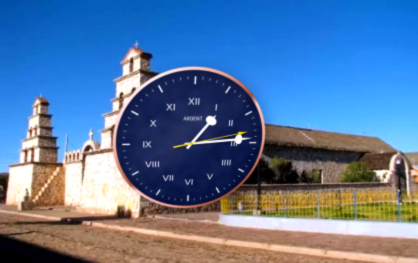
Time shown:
**1:14:13**
